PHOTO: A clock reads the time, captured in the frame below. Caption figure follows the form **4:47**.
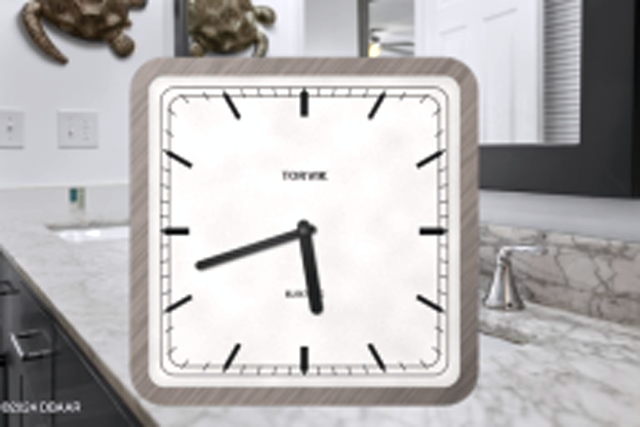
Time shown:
**5:42**
